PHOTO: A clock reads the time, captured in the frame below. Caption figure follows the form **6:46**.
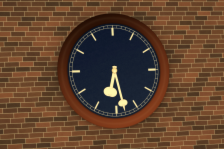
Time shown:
**6:28**
